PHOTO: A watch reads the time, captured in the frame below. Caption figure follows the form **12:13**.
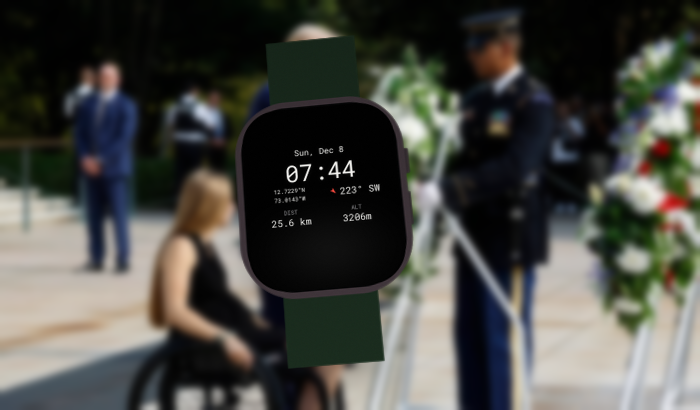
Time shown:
**7:44**
